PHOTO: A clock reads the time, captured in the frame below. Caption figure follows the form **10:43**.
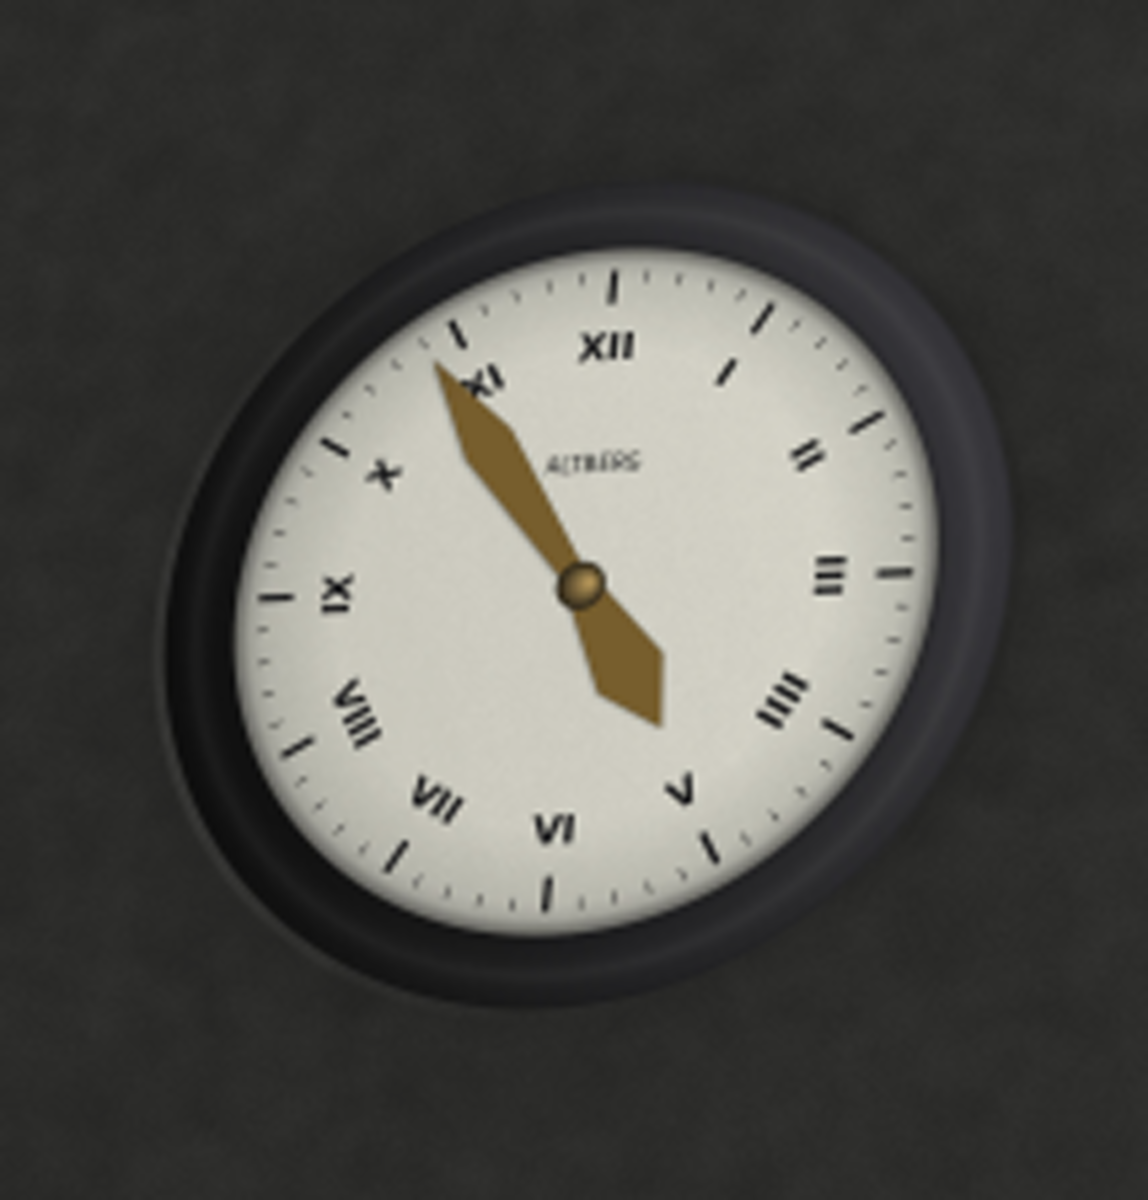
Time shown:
**4:54**
